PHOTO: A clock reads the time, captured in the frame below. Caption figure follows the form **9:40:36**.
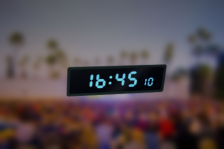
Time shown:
**16:45:10**
